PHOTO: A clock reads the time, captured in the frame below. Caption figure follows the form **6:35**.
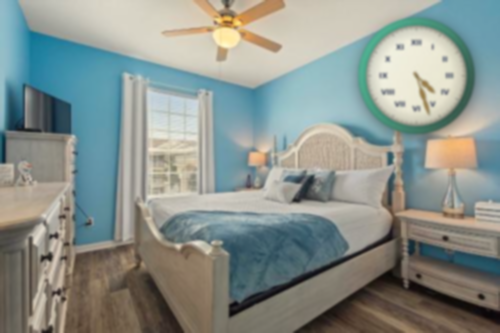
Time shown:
**4:27**
